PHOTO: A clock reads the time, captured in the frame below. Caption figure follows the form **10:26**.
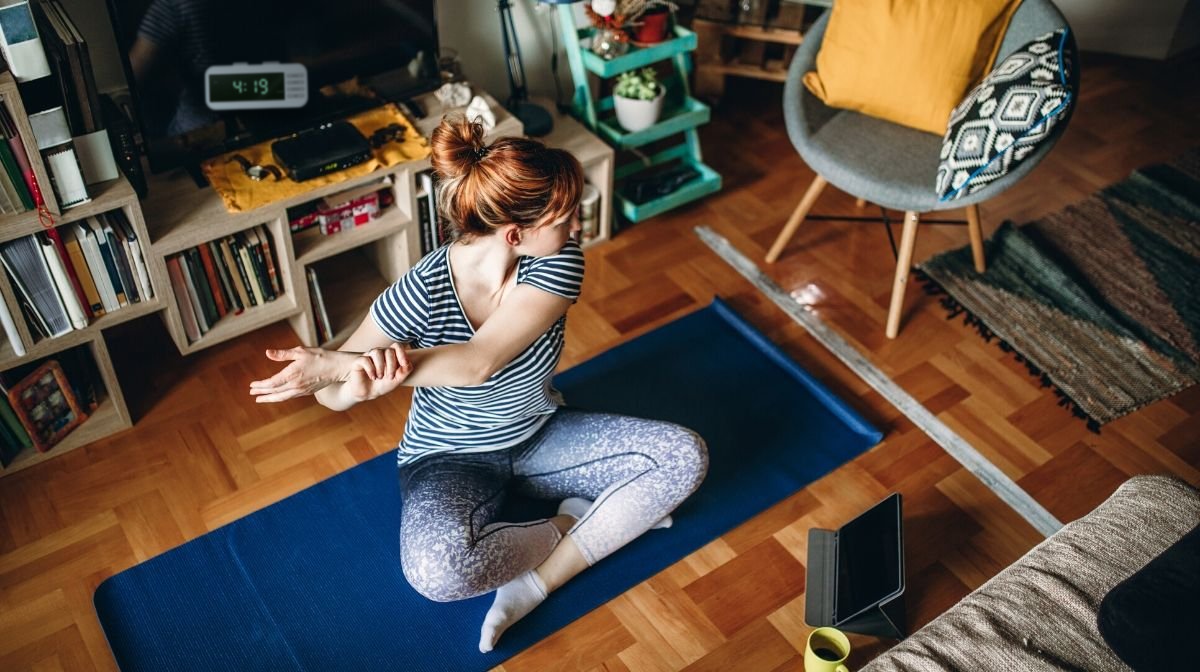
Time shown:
**4:19**
